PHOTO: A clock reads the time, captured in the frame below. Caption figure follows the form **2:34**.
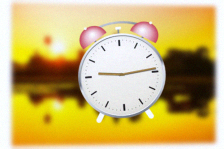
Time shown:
**9:14**
